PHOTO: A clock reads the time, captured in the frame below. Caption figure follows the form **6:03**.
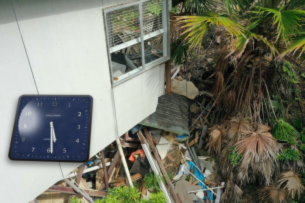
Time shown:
**5:29**
